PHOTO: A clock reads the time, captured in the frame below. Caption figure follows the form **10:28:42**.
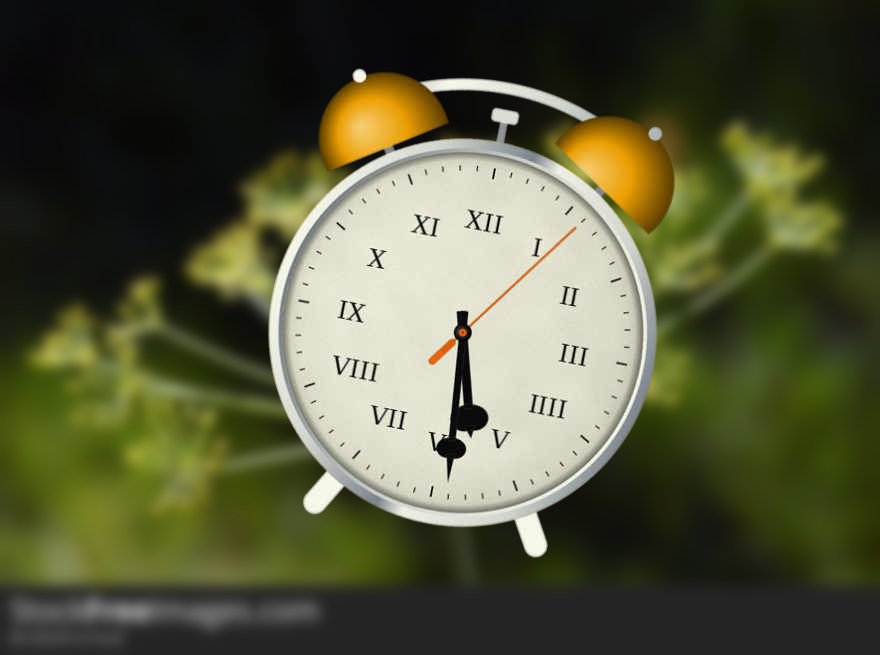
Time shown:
**5:29:06**
